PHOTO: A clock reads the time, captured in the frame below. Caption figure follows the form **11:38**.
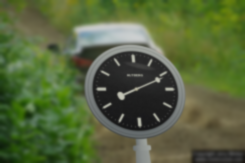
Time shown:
**8:11**
